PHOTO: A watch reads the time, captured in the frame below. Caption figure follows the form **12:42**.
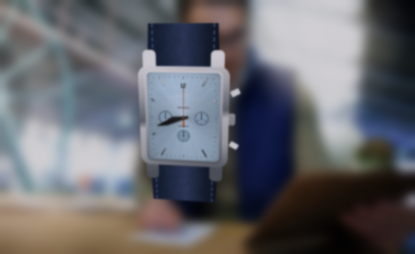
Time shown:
**8:42**
